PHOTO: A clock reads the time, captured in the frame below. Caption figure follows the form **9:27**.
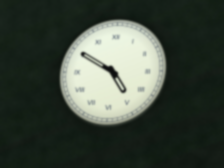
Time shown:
**4:50**
